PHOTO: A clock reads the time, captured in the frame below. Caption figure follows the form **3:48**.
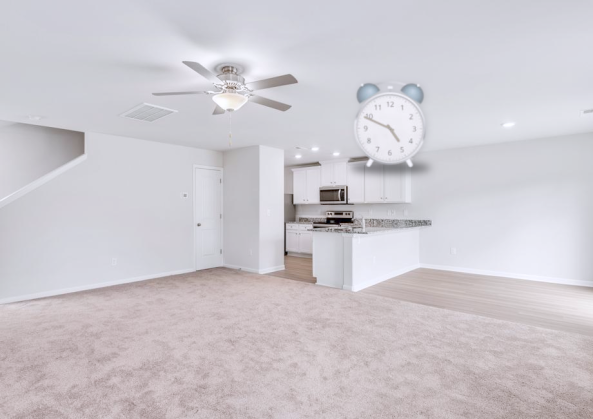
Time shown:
**4:49**
